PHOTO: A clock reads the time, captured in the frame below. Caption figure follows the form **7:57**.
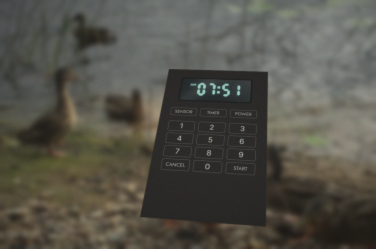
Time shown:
**7:51**
